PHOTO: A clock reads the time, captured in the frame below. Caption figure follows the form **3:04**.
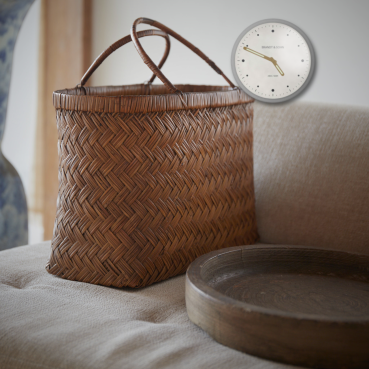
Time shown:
**4:49**
